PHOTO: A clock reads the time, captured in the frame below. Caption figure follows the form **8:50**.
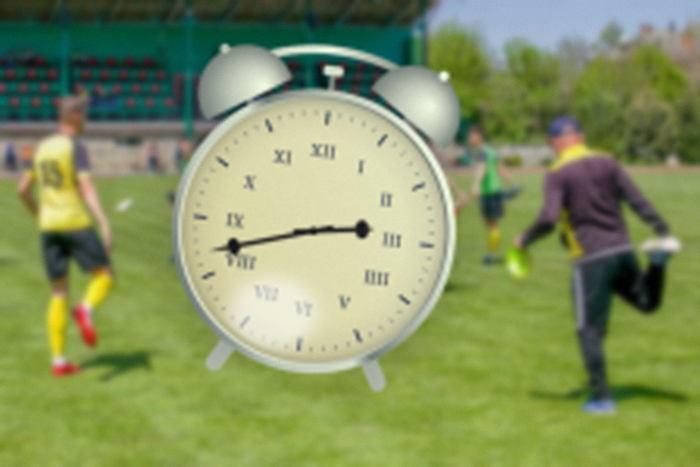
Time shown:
**2:42**
